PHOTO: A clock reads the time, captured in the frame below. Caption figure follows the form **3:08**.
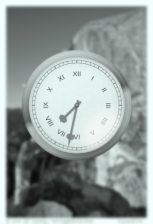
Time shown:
**7:32**
